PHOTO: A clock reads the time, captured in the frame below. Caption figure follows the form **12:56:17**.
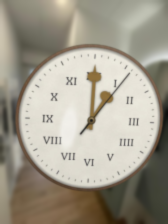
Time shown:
**1:00:06**
